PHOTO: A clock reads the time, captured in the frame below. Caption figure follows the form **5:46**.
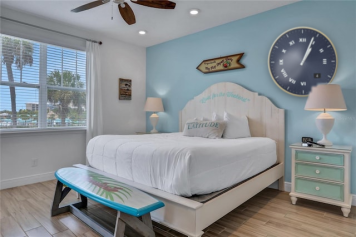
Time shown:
**1:04**
